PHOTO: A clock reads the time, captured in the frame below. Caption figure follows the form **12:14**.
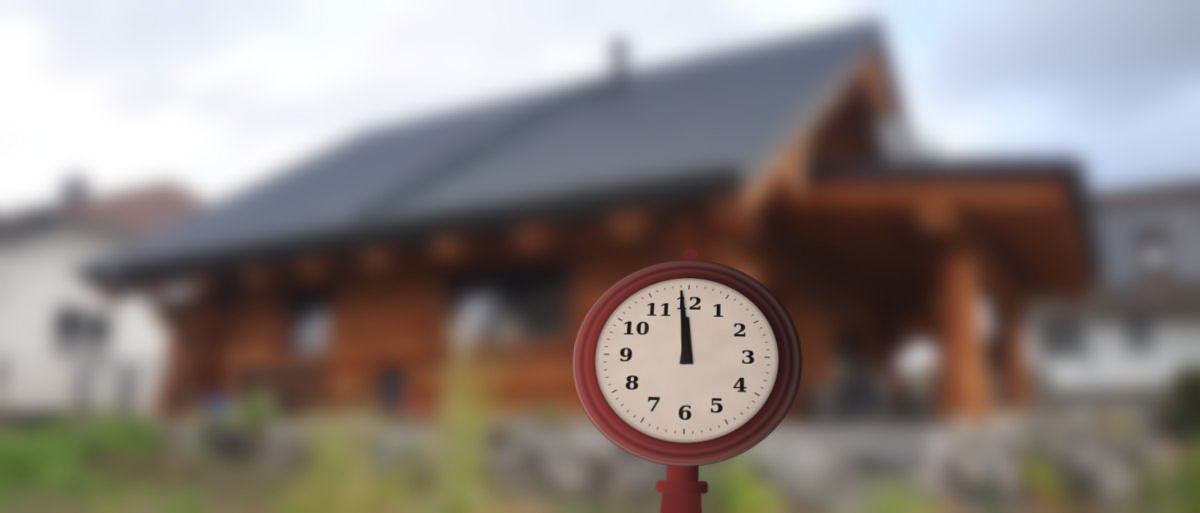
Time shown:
**11:59**
